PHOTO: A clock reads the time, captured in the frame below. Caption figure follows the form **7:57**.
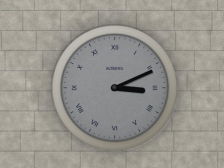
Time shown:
**3:11**
